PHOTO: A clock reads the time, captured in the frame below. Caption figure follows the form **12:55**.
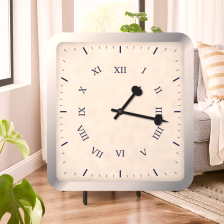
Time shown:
**1:17**
